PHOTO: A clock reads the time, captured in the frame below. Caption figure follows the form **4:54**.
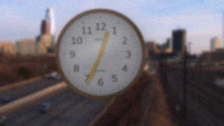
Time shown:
**12:34**
